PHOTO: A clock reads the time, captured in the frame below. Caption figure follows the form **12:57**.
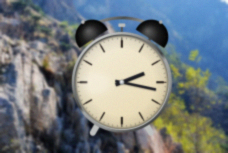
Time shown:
**2:17**
